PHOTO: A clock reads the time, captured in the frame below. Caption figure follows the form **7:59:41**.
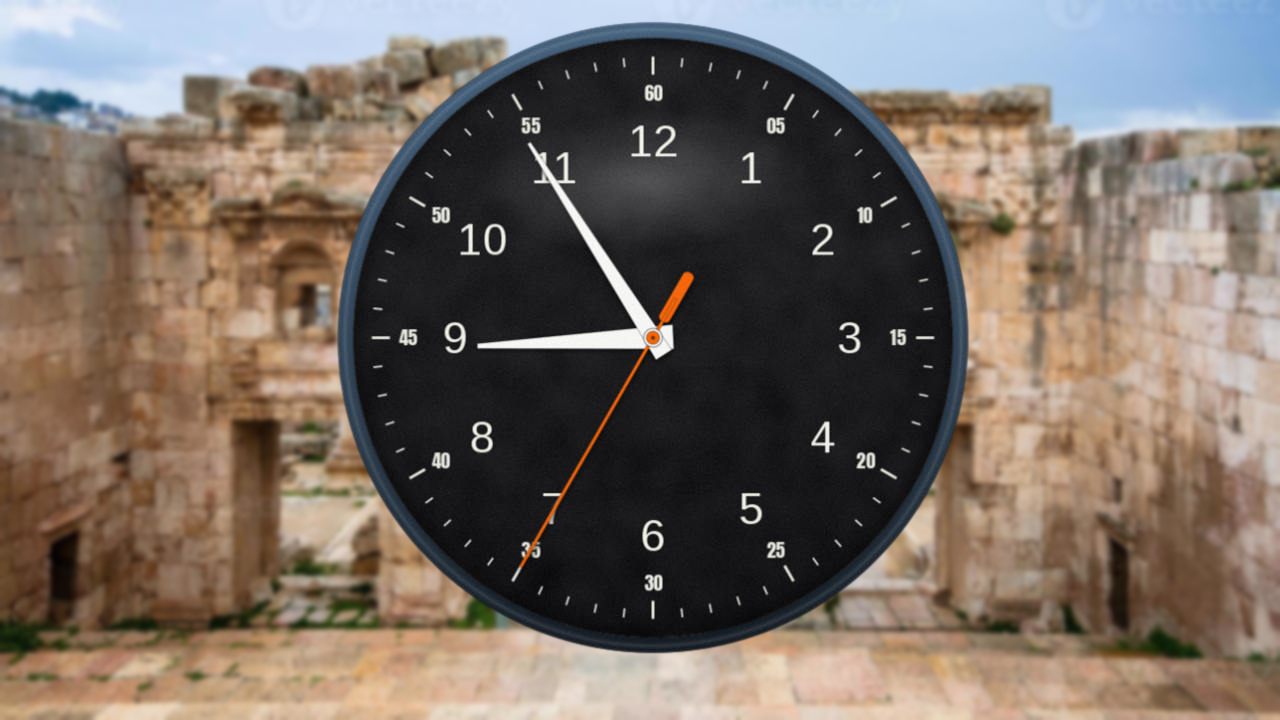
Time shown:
**8:54:35**
